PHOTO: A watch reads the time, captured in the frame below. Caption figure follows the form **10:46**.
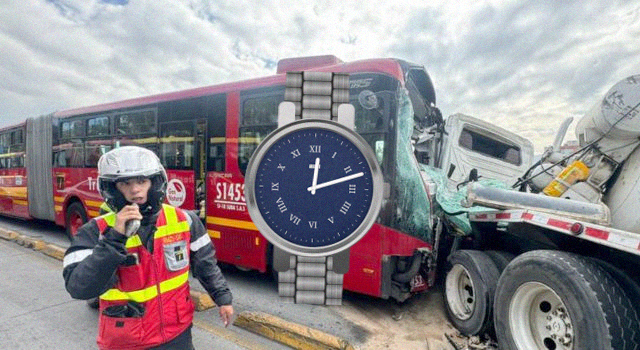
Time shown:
**12:12**
